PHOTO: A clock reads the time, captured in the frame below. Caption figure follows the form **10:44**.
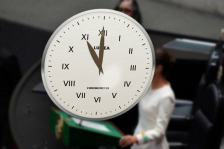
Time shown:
**11:00**
